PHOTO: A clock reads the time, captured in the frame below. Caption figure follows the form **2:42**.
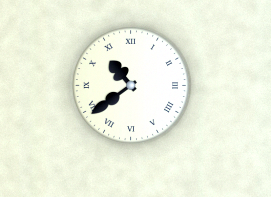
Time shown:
**10:39**
